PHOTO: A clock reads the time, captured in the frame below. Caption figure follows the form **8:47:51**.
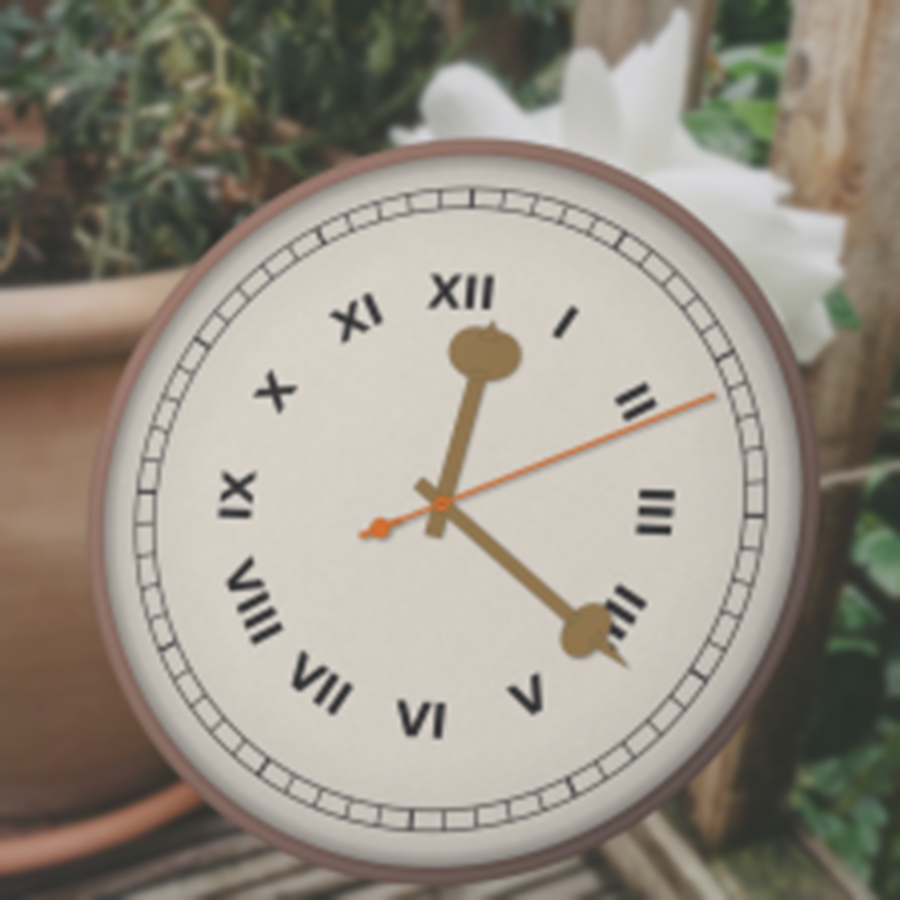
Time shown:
**12:21:11**
